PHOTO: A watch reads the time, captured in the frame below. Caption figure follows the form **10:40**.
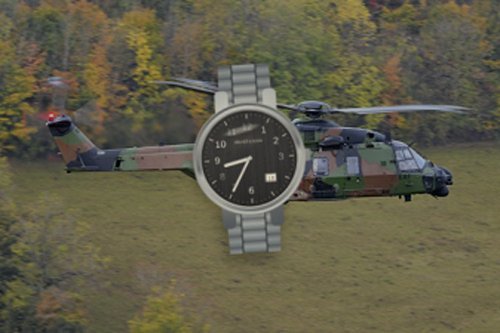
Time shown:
**8:35**
